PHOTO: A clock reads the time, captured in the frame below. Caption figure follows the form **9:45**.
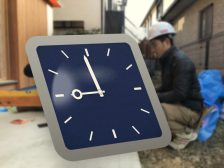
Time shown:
**8:59**
